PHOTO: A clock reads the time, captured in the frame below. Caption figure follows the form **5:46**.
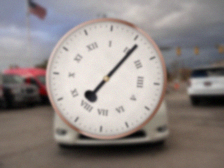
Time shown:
**8:11**
